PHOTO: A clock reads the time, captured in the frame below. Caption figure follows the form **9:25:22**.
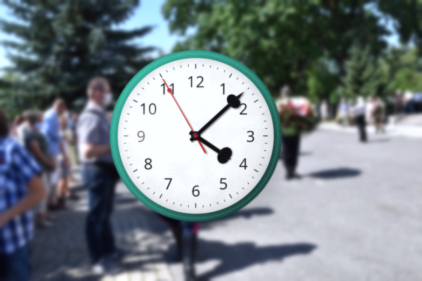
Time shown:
**4:07:55**
